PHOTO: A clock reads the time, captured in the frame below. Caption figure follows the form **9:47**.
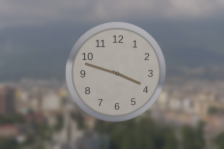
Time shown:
**3:48**
